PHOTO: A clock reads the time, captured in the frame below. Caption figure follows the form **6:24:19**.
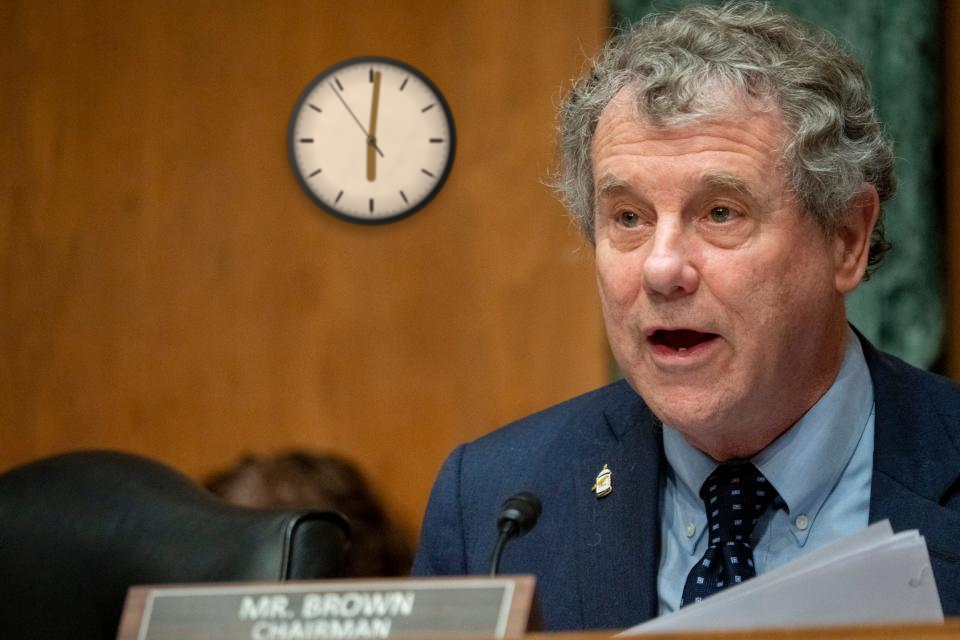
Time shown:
**6:00:54**
